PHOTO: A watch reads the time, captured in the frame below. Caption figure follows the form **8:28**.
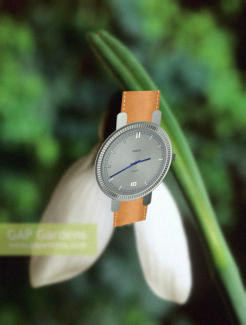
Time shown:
**2:41**
